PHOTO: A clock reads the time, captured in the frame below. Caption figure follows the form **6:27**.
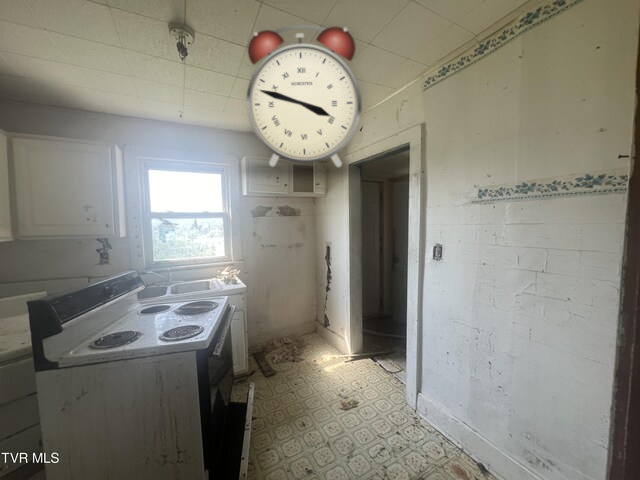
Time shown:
**3:48**
